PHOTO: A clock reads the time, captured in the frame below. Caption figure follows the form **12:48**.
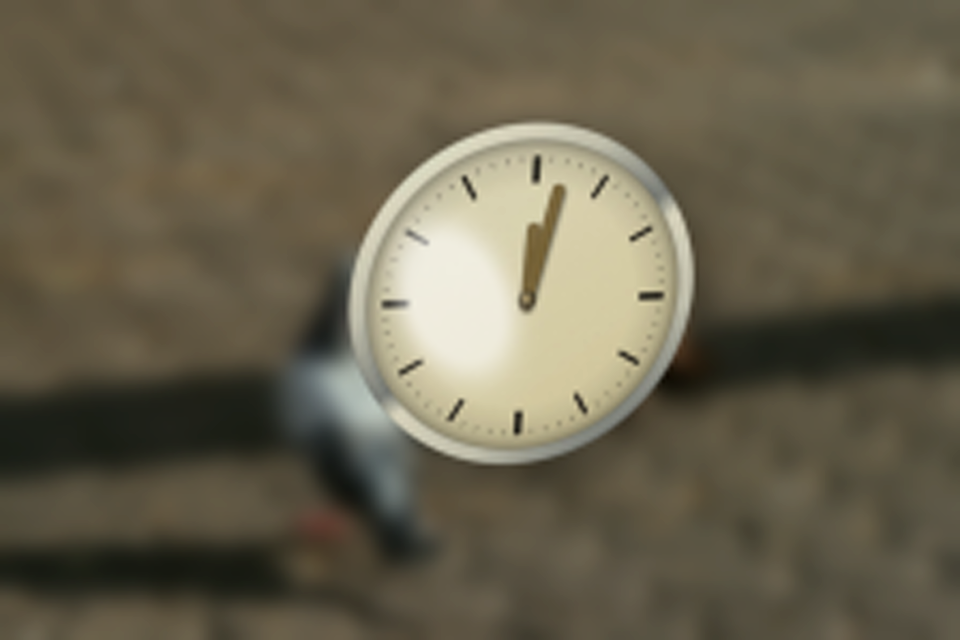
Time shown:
**12:02**
